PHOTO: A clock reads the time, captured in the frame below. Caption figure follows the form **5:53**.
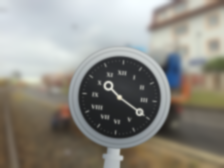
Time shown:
**10:20**
